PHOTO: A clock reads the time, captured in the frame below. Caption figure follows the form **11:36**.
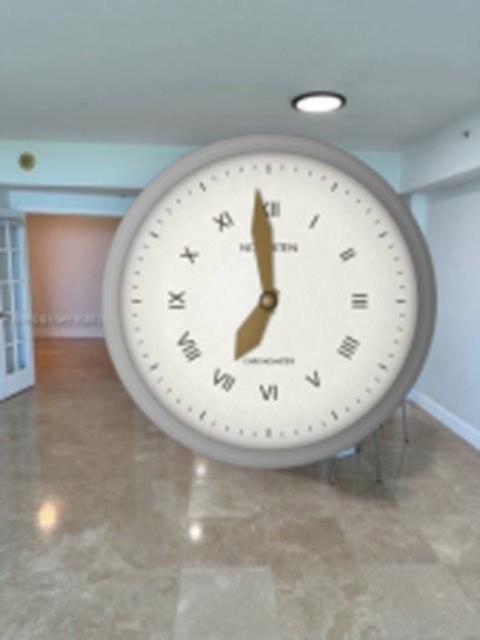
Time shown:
**6:59**
